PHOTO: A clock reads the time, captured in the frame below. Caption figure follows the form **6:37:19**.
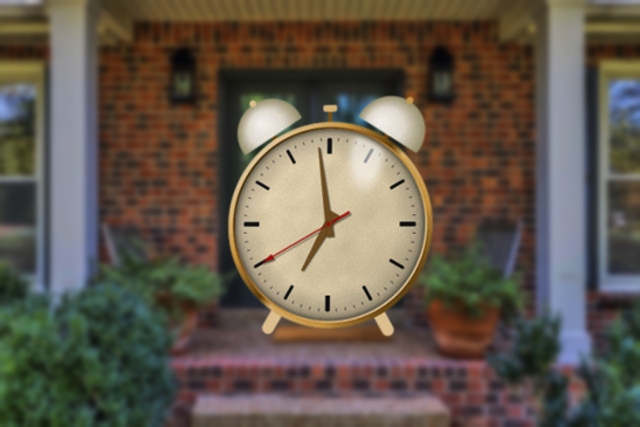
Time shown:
**6:58:40**
